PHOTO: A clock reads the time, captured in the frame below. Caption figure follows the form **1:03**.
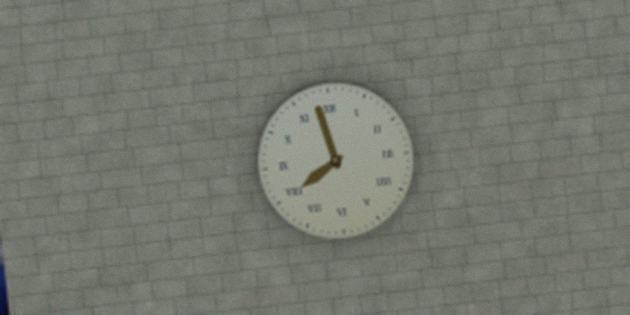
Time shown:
**7:58**
